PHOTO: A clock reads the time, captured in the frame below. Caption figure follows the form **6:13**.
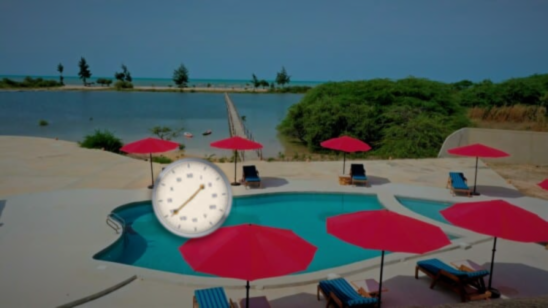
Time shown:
**1:39**
